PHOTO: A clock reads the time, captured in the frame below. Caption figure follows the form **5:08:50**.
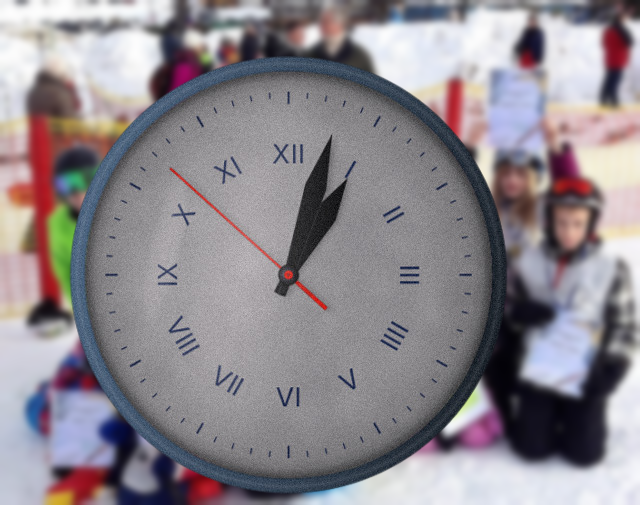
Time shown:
**1:02:52**
